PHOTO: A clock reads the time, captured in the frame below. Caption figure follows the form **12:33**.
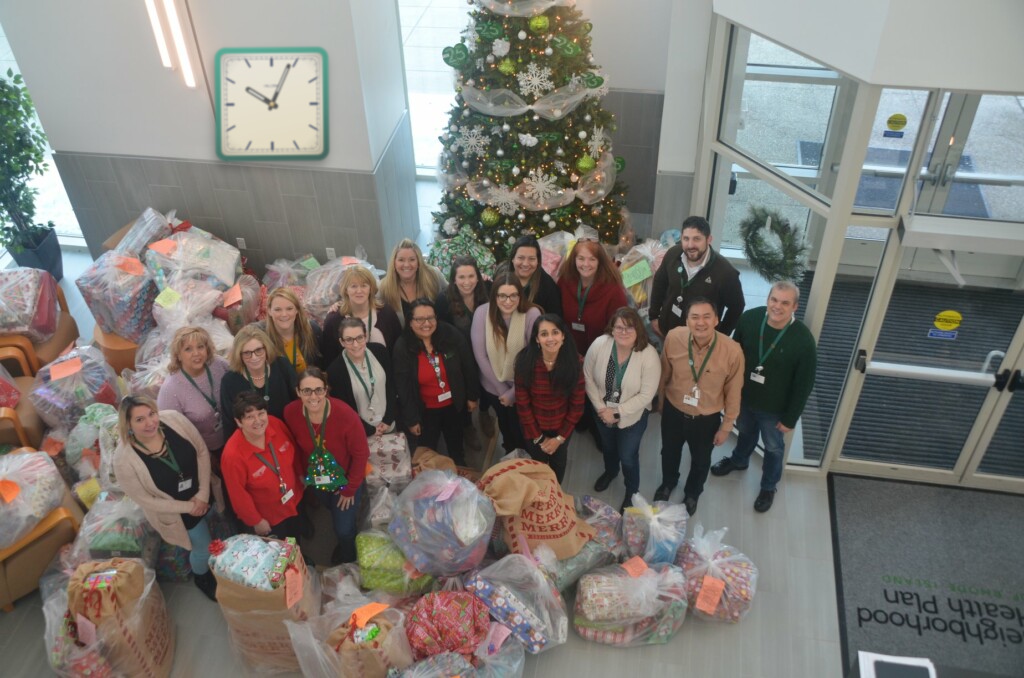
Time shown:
**10:04**
